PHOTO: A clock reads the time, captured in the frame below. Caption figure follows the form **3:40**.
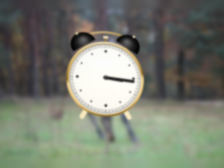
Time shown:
**3:16**
